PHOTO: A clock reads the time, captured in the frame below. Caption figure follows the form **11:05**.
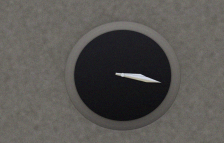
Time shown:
**3:17**
